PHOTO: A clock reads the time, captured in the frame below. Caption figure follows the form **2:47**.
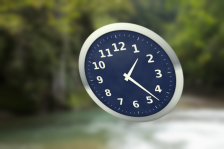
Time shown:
**1:23**
